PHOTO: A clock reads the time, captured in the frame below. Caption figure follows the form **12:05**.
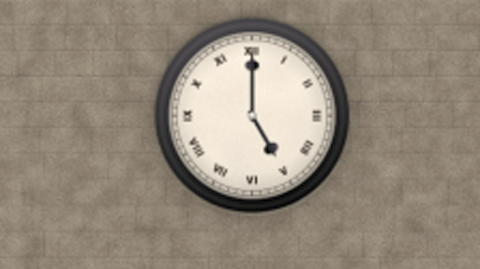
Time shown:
**5:00**
